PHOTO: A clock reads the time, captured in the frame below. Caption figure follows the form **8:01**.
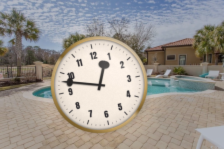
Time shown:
**12:48**
